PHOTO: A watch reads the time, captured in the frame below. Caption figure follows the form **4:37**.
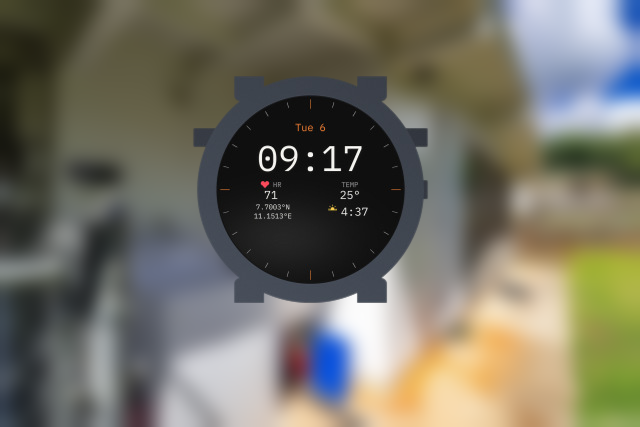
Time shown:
**9:17**
